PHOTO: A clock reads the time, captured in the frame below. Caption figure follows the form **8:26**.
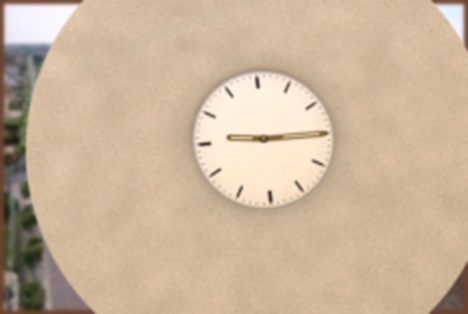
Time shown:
**9:15**
